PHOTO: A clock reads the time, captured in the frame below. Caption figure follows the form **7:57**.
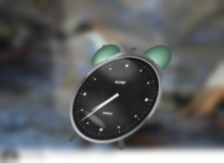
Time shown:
**7:37**
